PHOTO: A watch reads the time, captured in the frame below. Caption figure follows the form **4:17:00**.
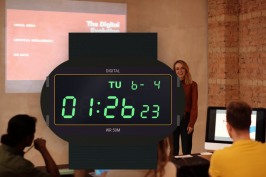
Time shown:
**1:26:23**
